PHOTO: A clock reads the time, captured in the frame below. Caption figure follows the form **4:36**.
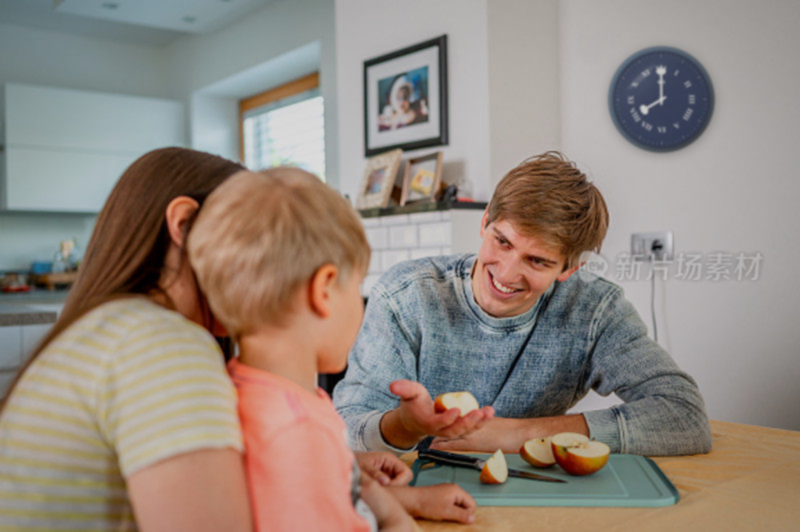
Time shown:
**8:00**
